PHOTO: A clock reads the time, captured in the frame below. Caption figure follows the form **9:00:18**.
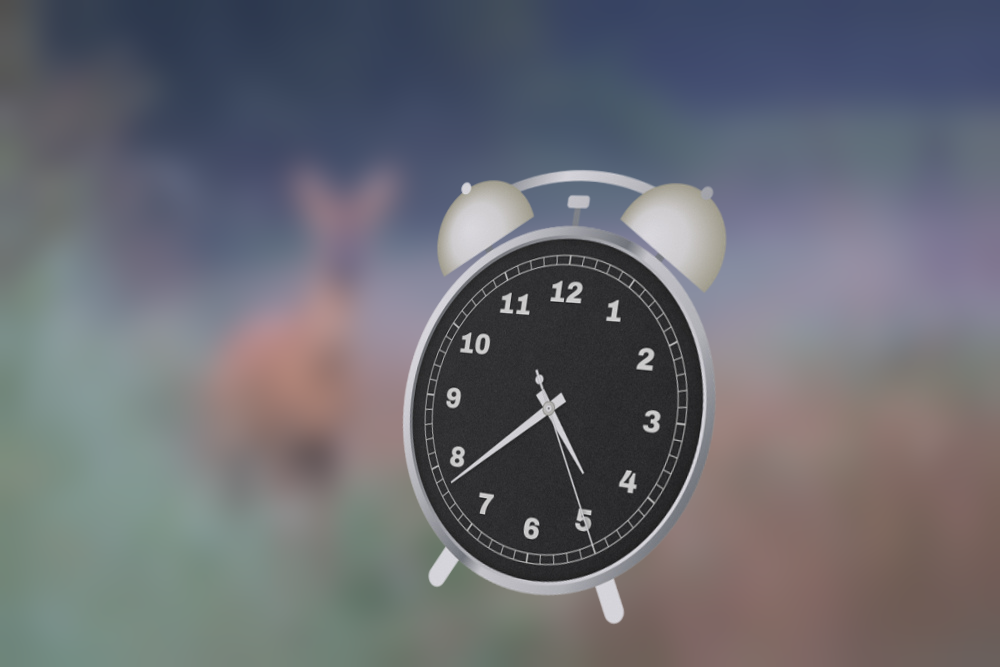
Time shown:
**4:38:25**
